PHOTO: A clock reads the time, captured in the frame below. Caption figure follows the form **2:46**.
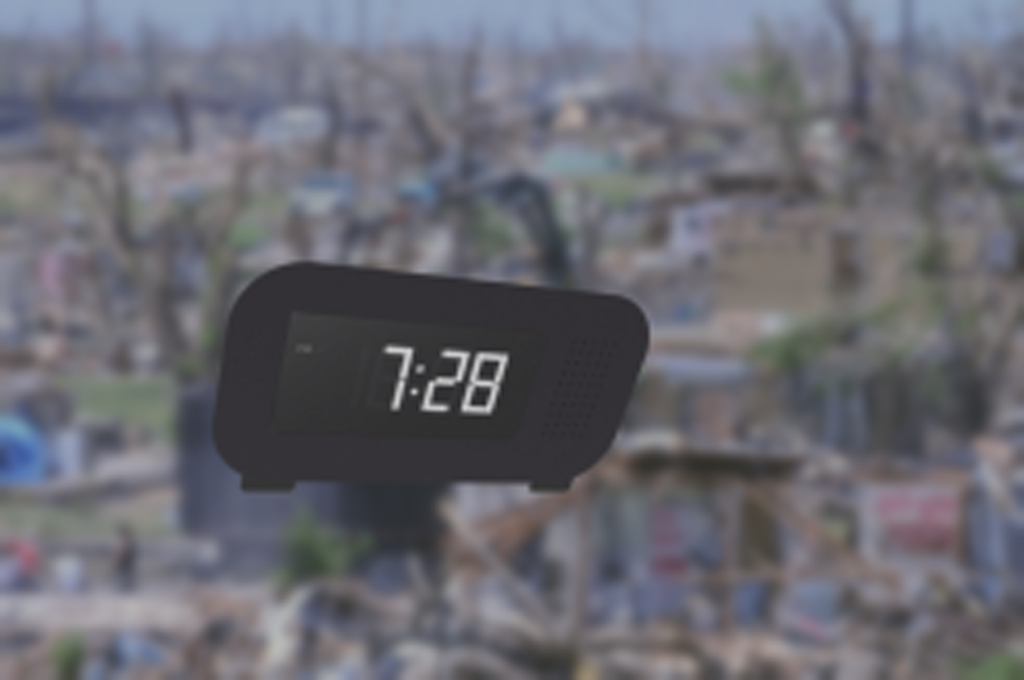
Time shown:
**7:28**
